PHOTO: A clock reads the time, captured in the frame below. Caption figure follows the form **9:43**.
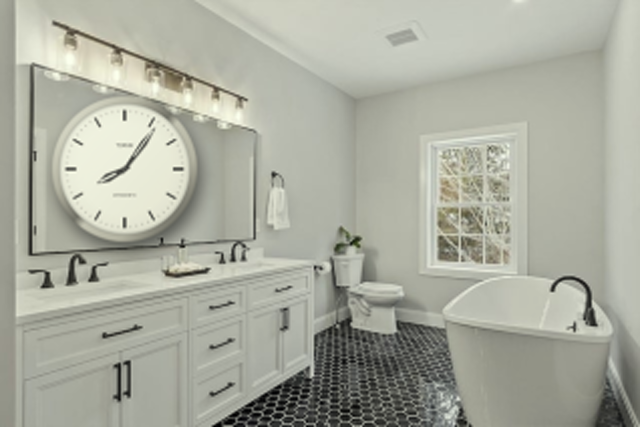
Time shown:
**8:06**
